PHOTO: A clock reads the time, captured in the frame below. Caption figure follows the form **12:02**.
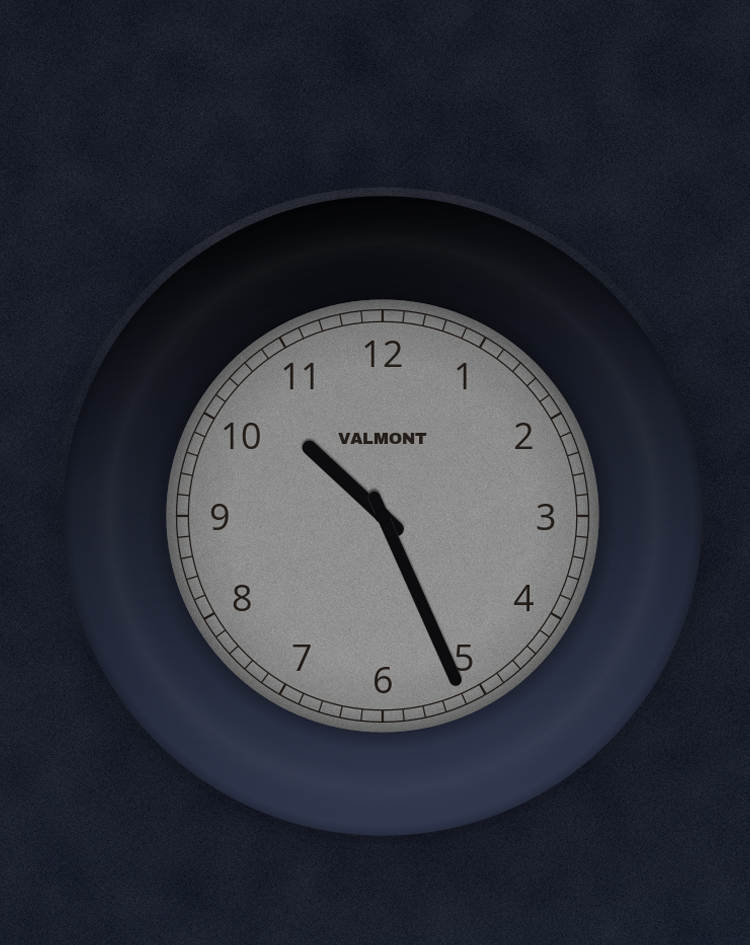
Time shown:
**10:26**
